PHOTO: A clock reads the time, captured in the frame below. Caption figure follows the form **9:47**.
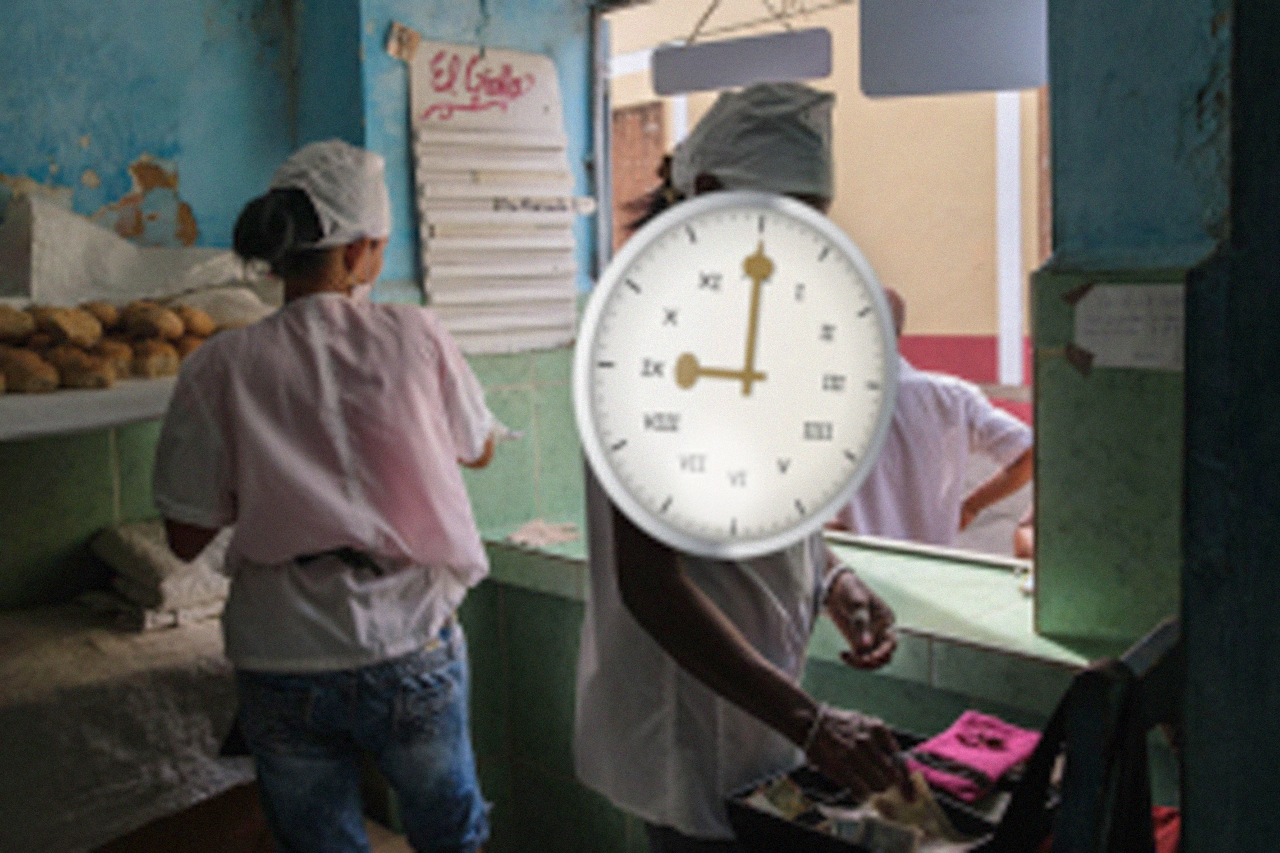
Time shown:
**9:00**
